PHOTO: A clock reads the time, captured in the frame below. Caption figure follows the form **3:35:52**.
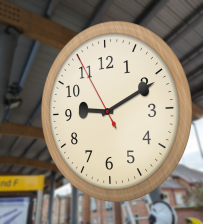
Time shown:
**9:10:55**
